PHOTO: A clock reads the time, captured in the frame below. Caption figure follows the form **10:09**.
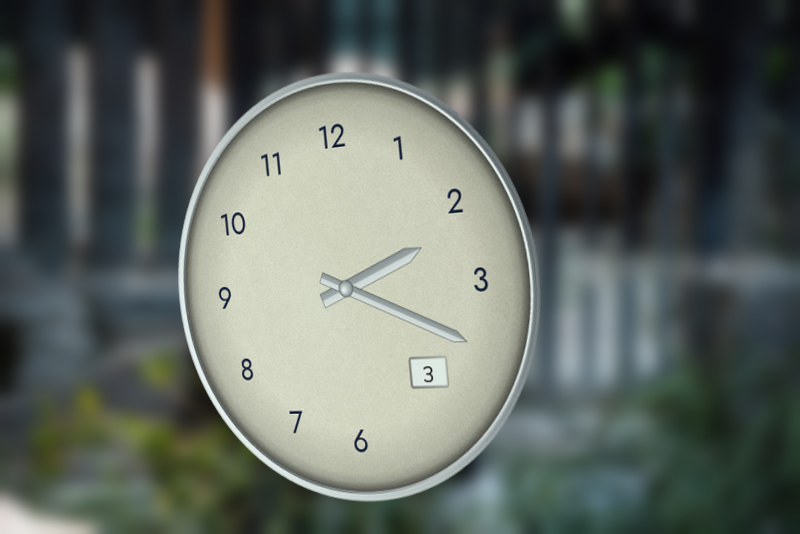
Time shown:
**2:19**
